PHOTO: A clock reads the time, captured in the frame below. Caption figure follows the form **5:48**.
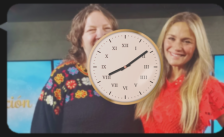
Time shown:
**8:09**
